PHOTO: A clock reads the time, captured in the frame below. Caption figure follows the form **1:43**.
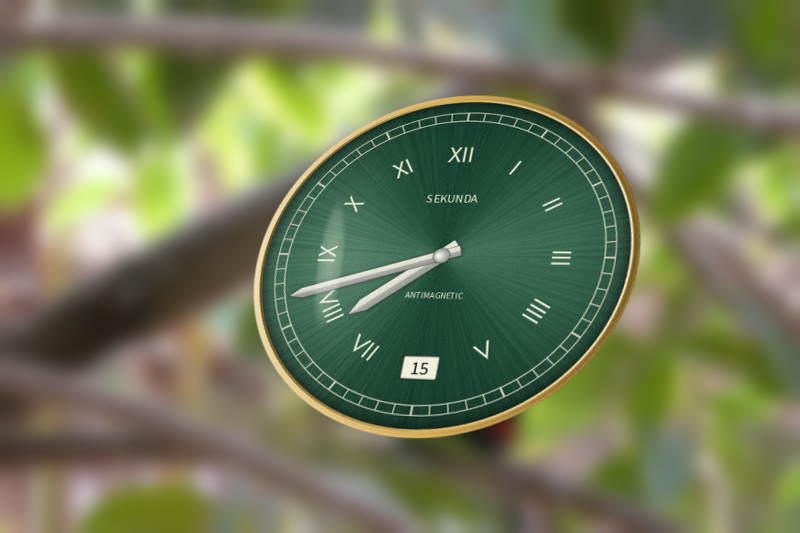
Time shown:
**7:42**
